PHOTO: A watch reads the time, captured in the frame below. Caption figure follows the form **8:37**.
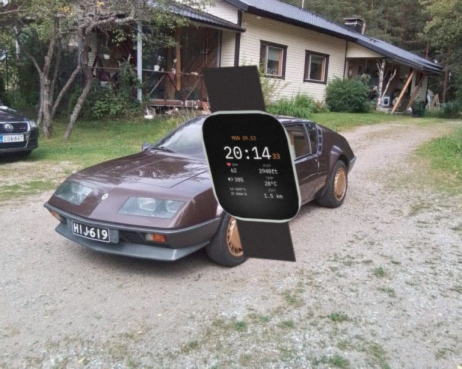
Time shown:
**20:14**
